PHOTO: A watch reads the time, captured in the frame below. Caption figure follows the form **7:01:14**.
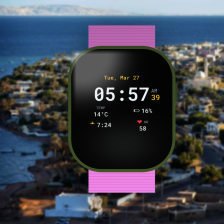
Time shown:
**5:57:39**
